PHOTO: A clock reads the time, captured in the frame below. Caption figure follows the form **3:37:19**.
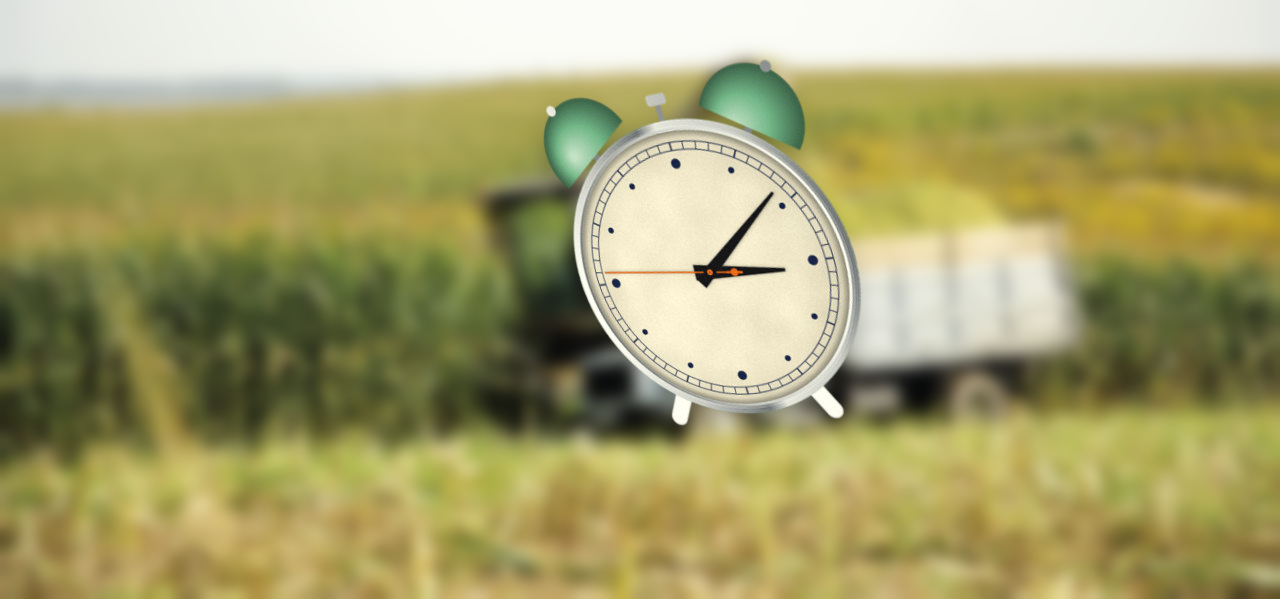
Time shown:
**3:08:46**
